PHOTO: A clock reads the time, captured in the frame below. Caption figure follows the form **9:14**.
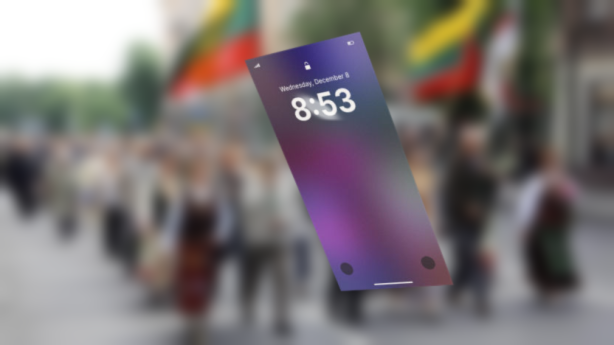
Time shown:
**8:53**
